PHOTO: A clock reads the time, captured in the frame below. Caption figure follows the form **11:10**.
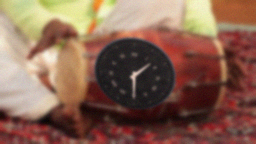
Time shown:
**1:30**
